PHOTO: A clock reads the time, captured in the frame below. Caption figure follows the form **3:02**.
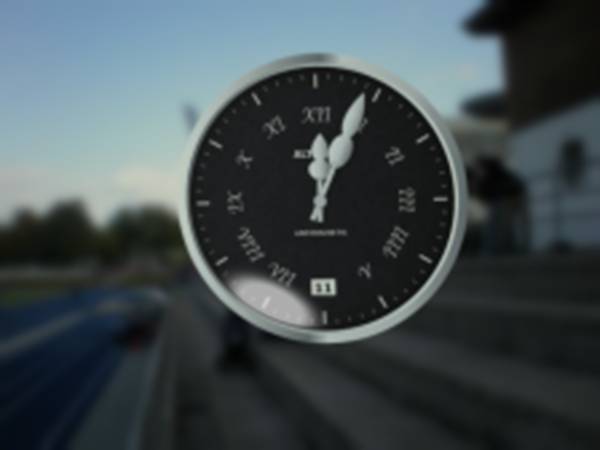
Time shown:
**12:04**
